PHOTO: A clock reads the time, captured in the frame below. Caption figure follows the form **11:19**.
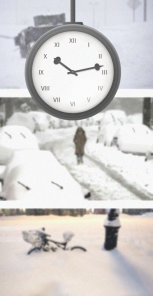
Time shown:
**10:13**
